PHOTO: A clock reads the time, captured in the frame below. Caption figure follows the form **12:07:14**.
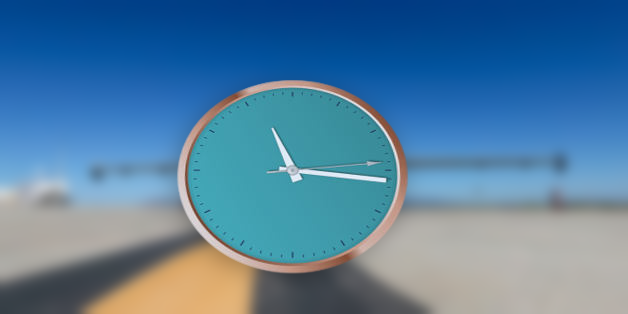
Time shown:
**11:16:14**
